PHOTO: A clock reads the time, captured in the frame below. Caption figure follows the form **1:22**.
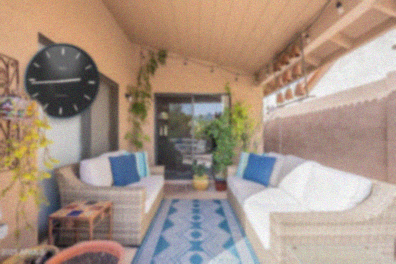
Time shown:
**2:44**
